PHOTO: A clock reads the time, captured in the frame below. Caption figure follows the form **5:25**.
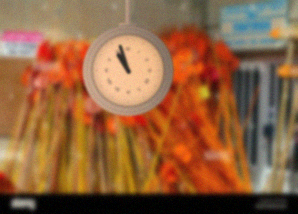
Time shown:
**10:57**
